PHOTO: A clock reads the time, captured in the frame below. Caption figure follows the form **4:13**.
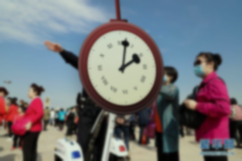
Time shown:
**2:02**
